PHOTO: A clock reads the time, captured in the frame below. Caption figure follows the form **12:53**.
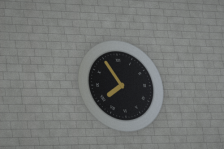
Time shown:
**7:55**
